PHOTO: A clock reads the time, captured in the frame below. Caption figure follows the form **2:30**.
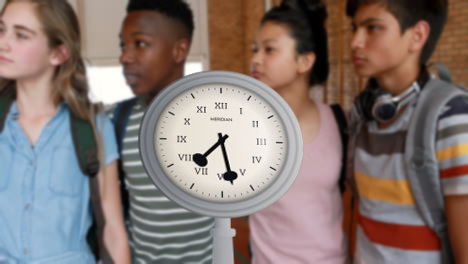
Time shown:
**7:28**
